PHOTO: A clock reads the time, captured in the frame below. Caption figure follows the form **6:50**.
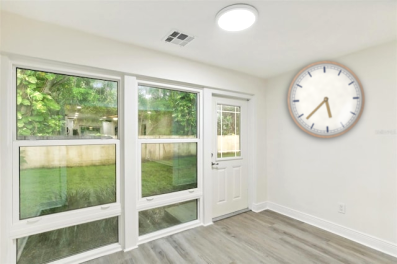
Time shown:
**5:38**
